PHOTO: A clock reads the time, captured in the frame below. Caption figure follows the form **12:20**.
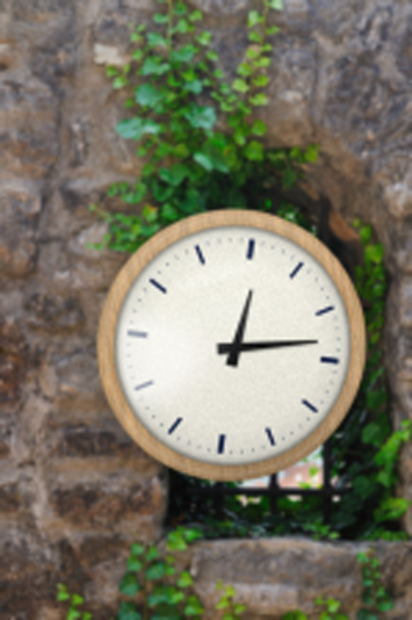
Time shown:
**12:13**
